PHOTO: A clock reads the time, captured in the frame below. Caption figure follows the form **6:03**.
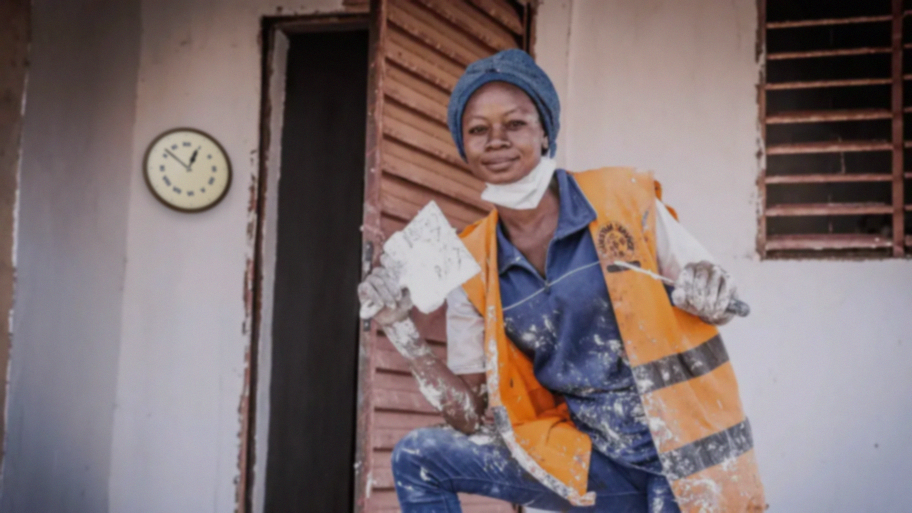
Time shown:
**12:52**
